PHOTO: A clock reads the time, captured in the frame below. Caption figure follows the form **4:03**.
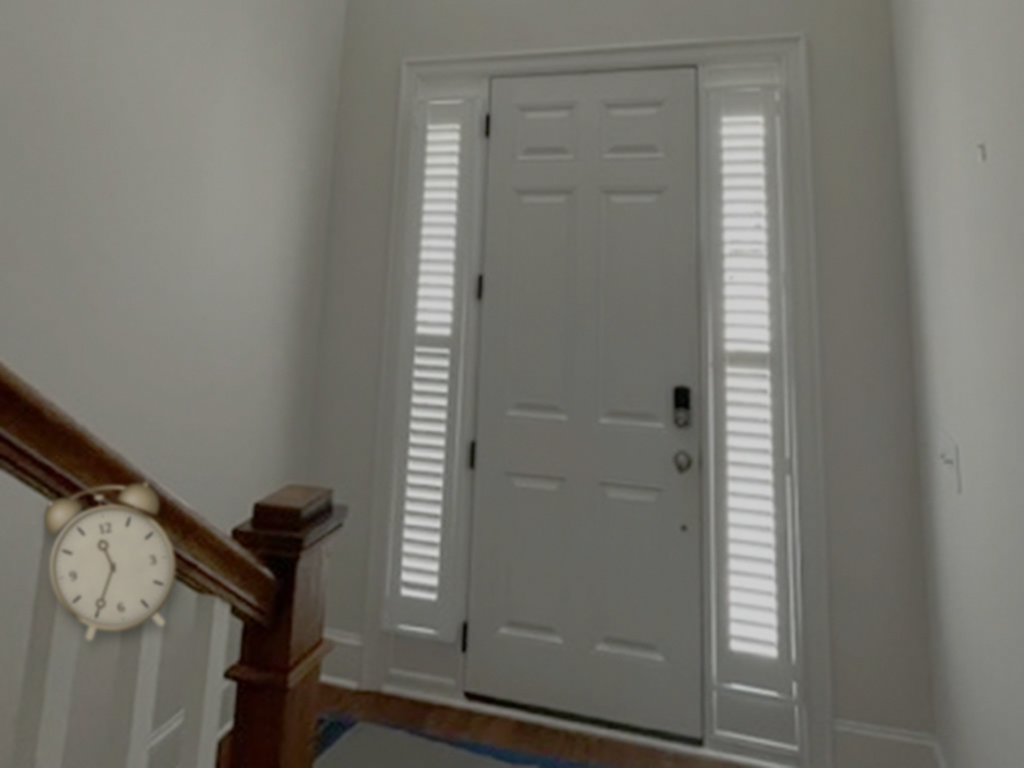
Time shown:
**11:35**
